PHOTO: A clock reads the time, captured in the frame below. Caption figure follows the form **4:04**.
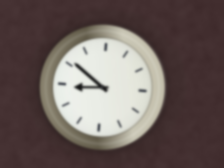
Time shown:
**8:51**
